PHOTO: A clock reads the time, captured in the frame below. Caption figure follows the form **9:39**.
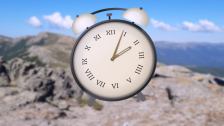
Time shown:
**2:04**
